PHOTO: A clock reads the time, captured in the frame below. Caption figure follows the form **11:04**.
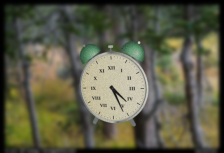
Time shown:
**4:26**
